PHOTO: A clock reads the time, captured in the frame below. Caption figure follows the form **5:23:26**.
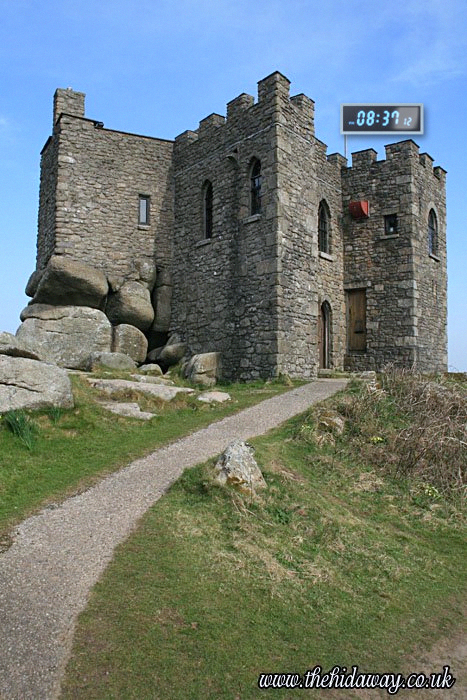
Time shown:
**8:37:12**
